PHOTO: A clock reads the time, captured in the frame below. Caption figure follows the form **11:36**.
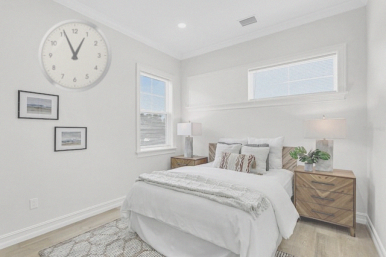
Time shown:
**12:56**
